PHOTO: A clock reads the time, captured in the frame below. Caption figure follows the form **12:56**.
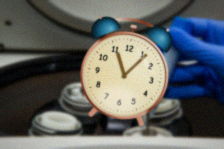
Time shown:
**11:06**
